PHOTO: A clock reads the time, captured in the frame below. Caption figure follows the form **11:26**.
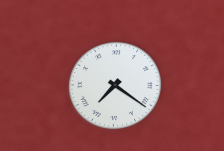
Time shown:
**7:21**
